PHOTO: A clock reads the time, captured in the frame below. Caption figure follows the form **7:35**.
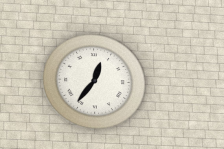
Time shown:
**12:36**
